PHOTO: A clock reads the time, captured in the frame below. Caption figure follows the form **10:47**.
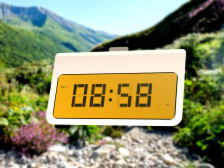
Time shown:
**8:58**
